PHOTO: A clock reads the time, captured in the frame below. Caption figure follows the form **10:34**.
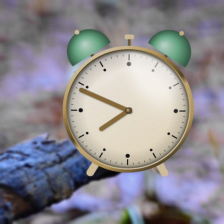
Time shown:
**7:49**
